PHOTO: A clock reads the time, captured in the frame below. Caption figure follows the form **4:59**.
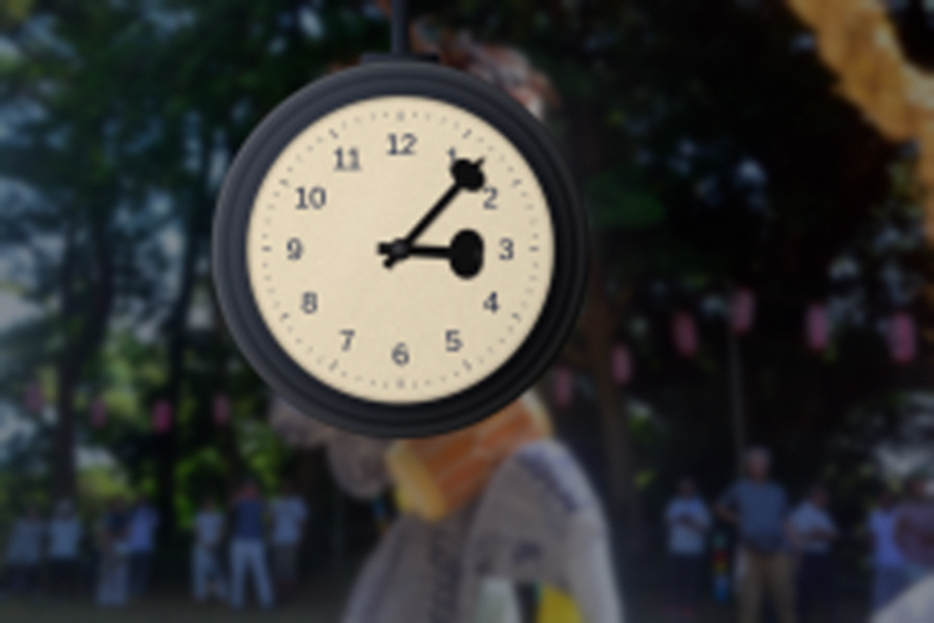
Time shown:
**3:07**
